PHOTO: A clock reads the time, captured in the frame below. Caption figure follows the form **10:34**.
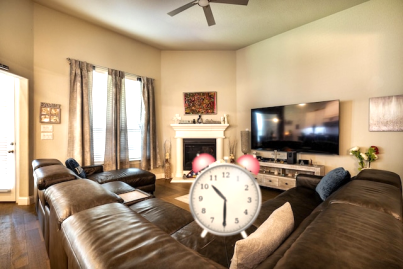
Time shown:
**10:30**
